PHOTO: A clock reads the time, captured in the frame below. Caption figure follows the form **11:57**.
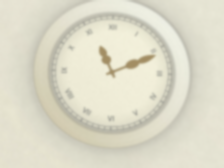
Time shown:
**11:11**
